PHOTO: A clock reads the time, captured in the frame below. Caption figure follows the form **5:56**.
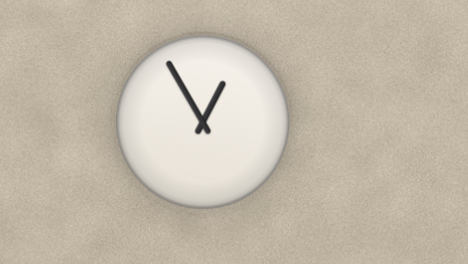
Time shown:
**12:55**
